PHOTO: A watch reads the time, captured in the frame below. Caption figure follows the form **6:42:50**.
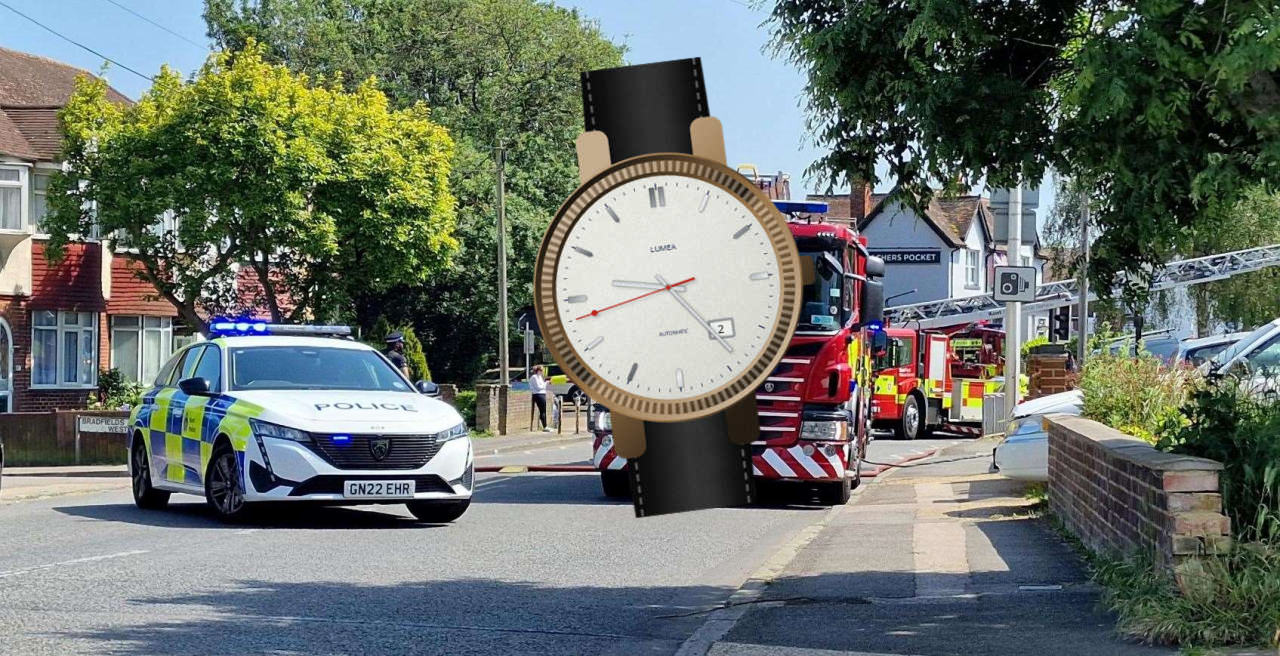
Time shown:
**9:23:43**
